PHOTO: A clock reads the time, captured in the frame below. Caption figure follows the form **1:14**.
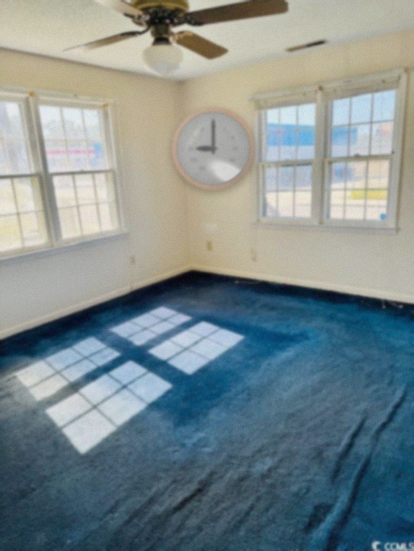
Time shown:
**9:00**
